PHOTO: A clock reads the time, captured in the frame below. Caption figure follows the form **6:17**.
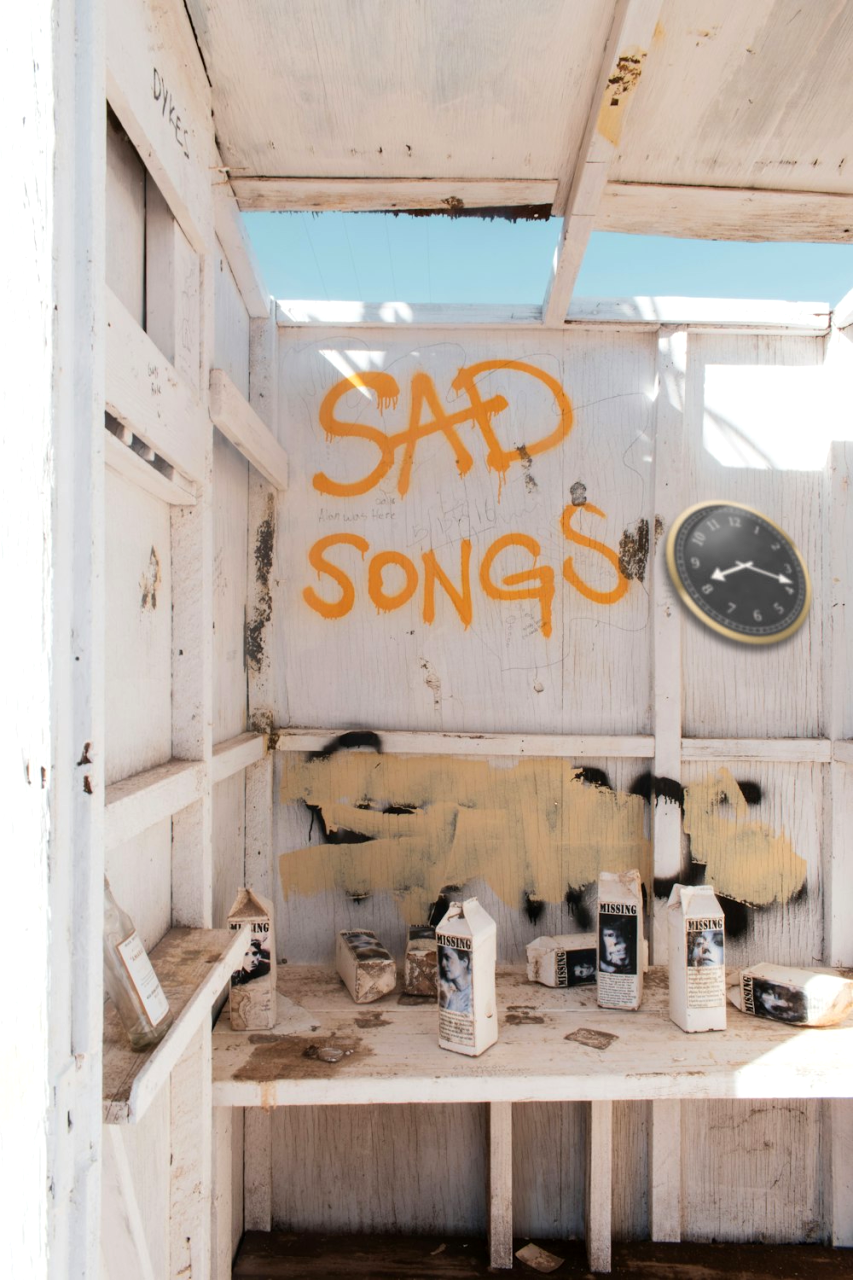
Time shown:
**8:18**
